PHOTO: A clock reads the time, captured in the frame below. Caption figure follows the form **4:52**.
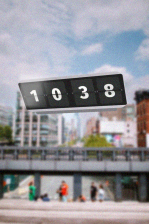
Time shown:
**10:38**
